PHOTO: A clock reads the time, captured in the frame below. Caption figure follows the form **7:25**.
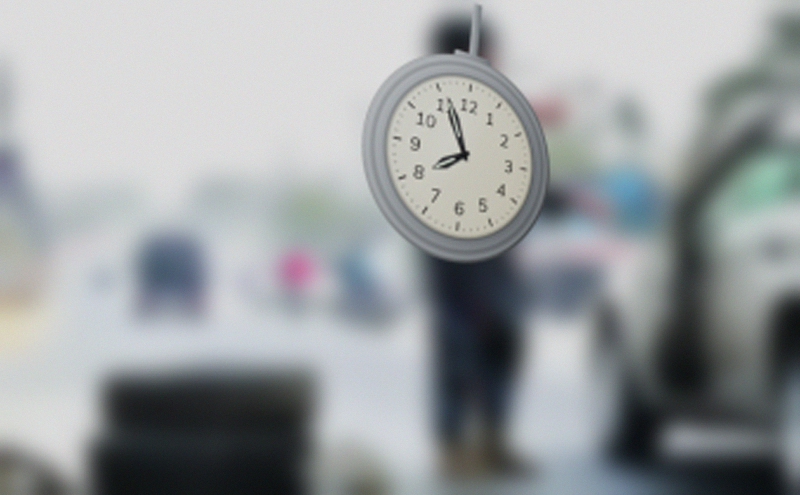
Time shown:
**7:56**
